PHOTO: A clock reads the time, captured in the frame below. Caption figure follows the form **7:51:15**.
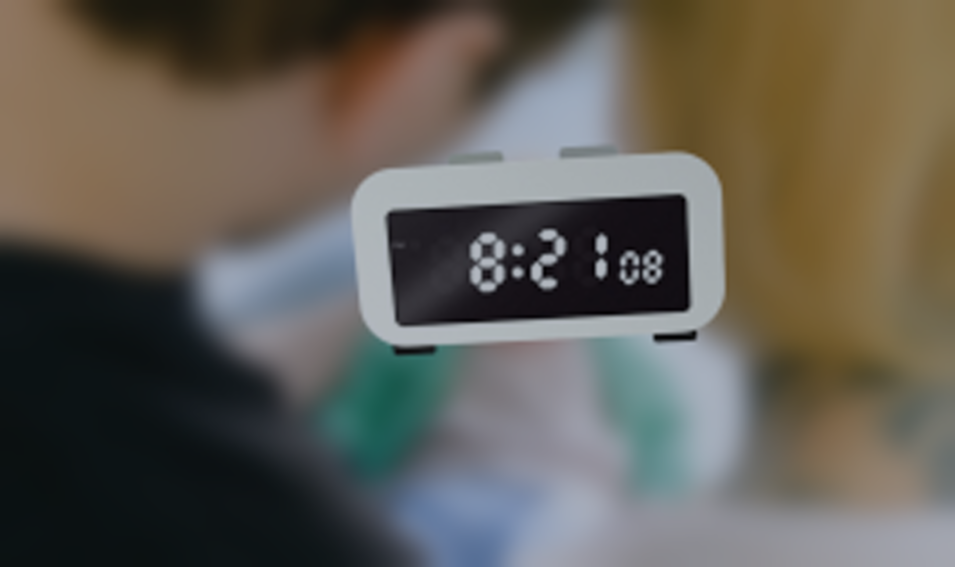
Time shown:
**8:21:08**
